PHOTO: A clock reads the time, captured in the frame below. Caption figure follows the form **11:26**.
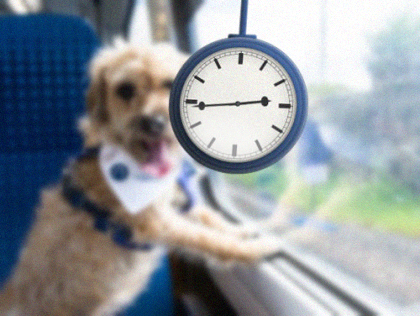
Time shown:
**2:44**
